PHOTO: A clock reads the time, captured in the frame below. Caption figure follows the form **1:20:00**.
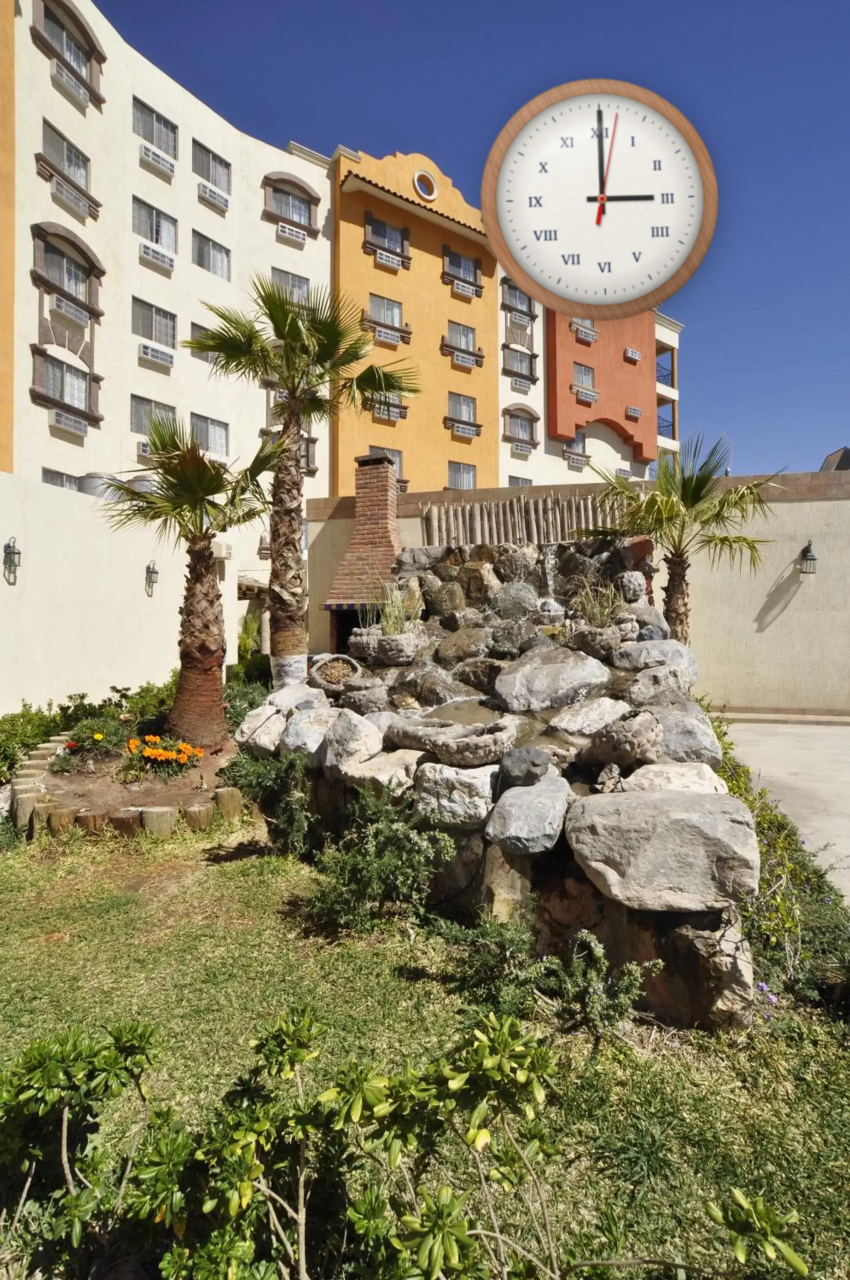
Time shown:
**3:00:02**
